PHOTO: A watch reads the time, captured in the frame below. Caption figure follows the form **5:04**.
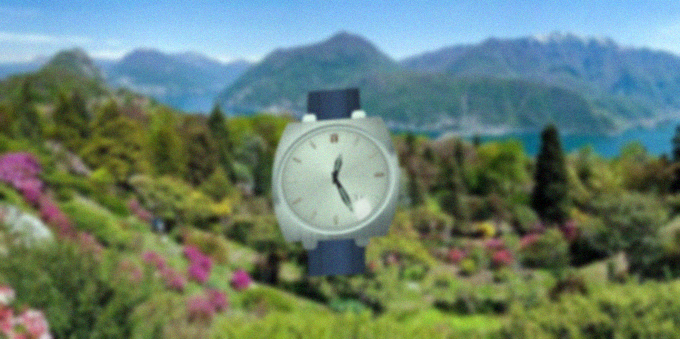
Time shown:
**12:26**
